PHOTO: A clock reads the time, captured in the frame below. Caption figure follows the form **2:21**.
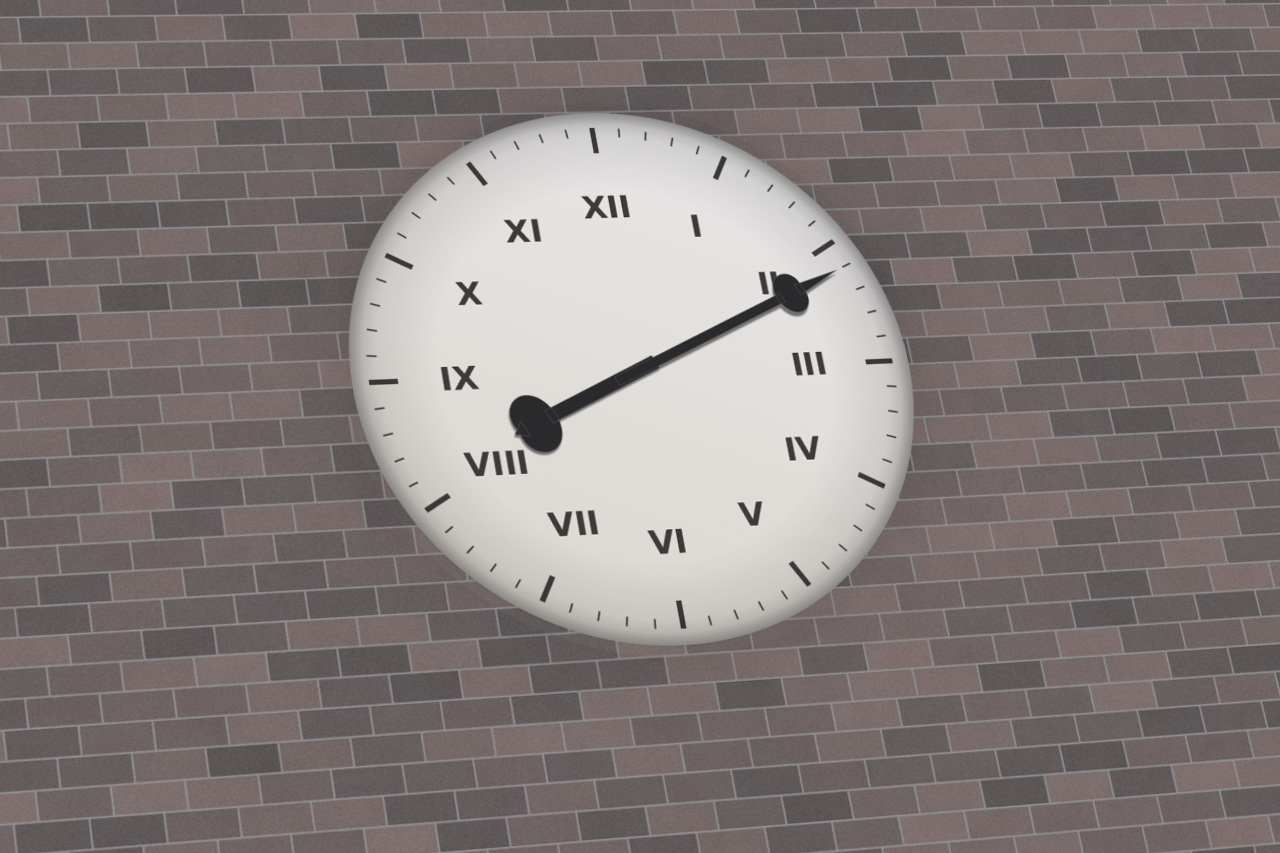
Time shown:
**8:11**
